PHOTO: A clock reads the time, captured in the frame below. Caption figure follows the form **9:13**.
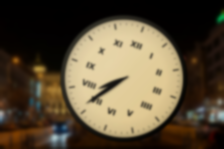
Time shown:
**7:36**
